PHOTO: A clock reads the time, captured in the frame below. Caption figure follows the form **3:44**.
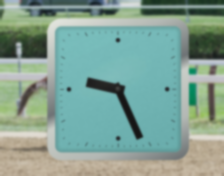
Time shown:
**9:26**
